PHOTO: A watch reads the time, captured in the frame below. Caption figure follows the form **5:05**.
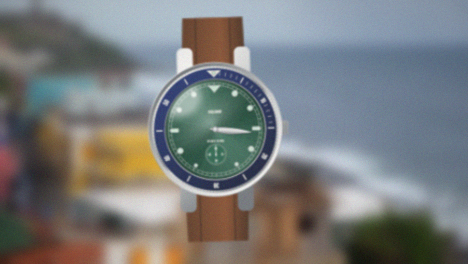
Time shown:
**3:16**
